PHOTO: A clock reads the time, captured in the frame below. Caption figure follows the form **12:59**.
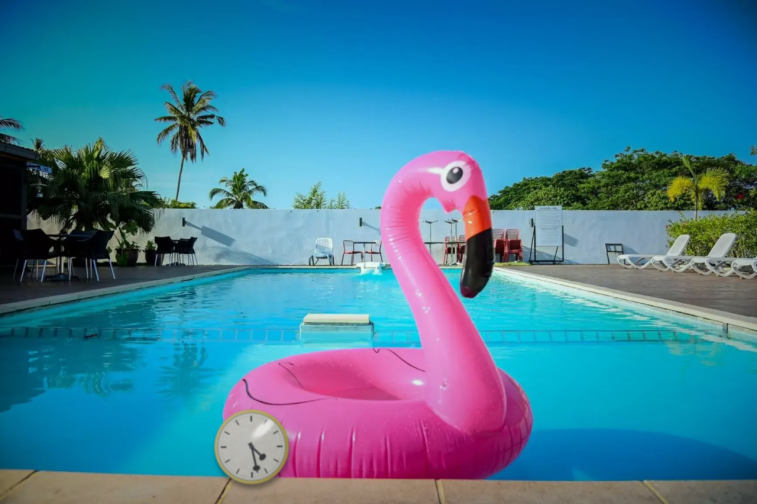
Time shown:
**4:28**
